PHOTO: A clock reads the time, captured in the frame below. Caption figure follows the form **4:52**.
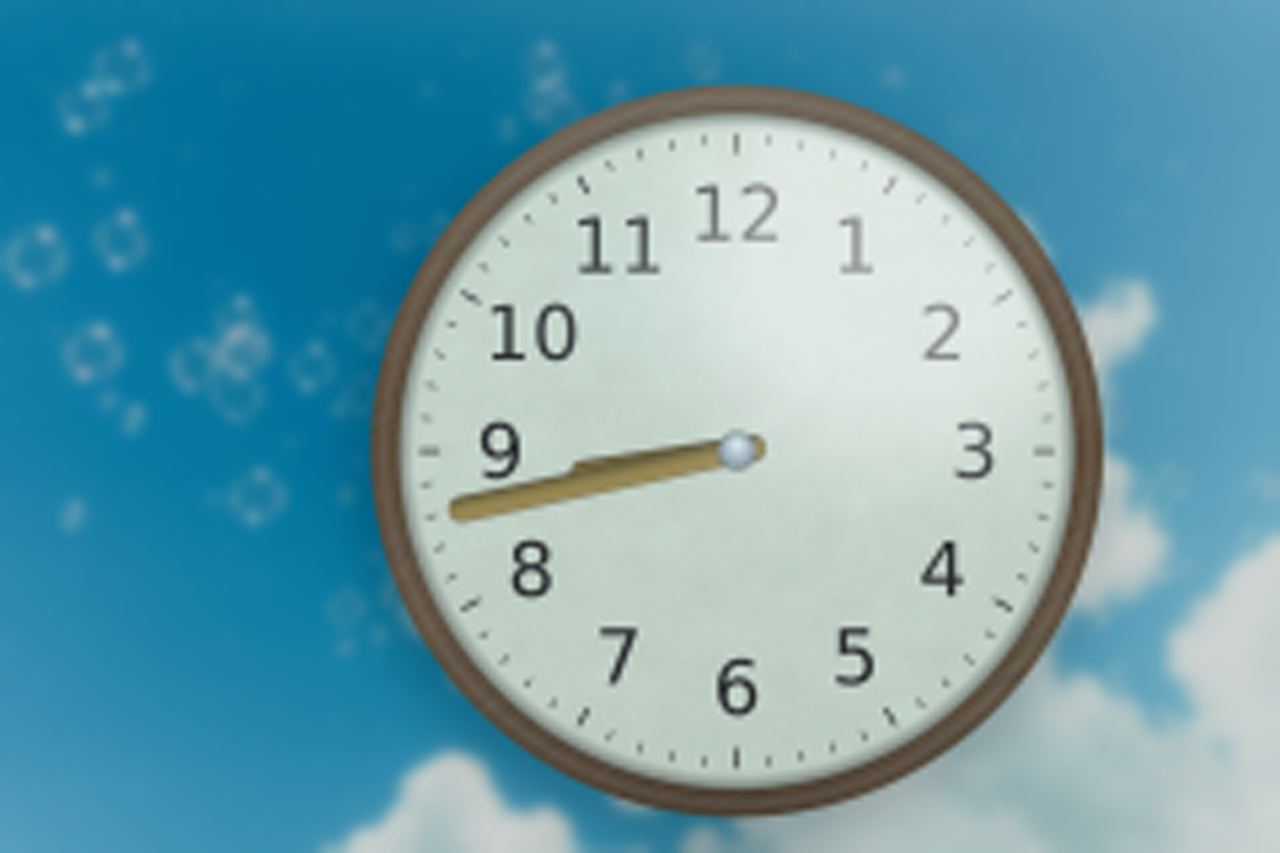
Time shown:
**8:43**
